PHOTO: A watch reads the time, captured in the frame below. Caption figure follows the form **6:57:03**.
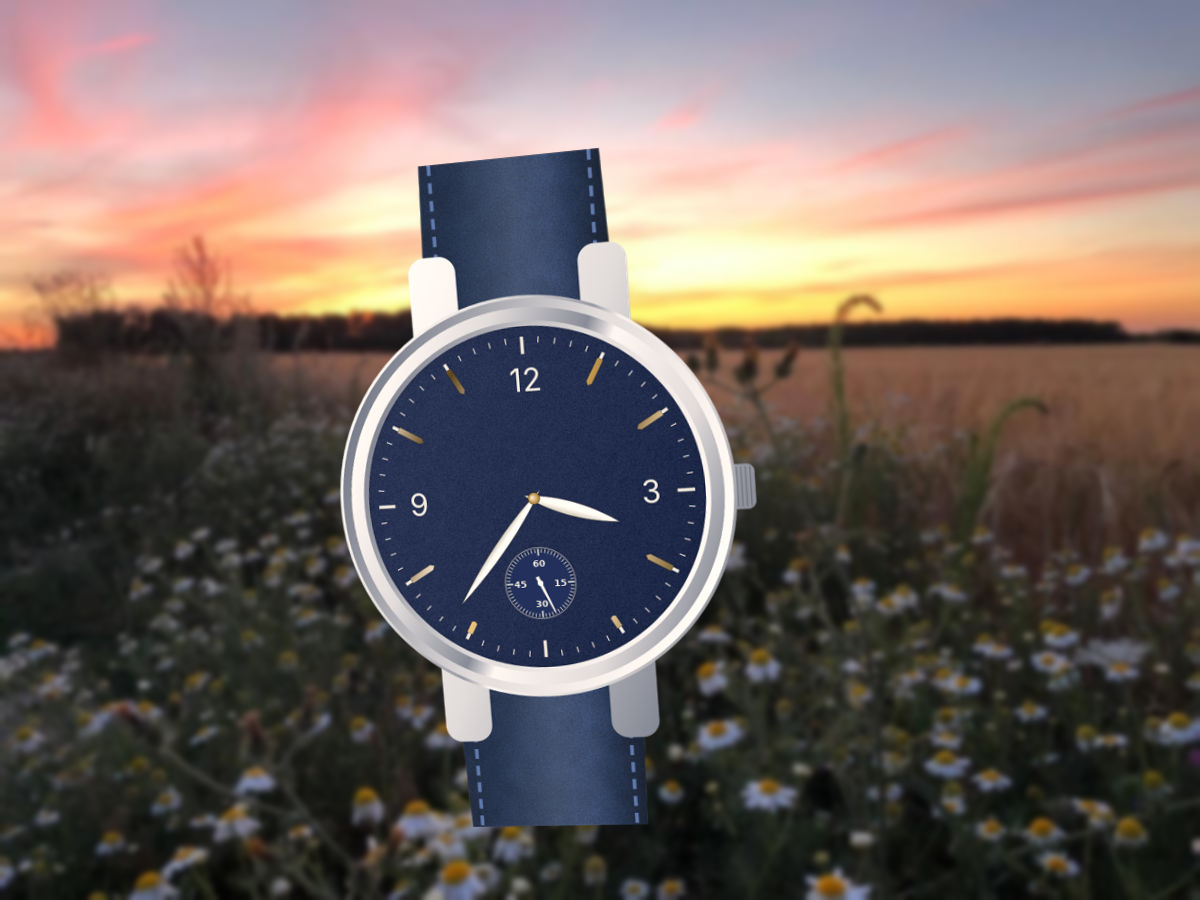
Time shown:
**3:36:26**
